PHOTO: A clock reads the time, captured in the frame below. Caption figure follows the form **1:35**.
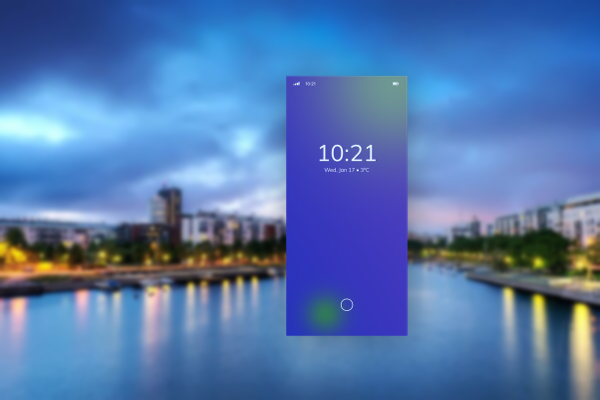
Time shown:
**10:21**
